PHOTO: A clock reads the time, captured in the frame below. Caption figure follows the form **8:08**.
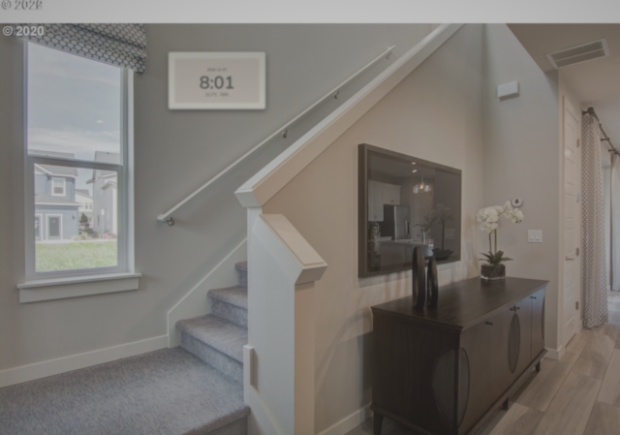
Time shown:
**8:01**
